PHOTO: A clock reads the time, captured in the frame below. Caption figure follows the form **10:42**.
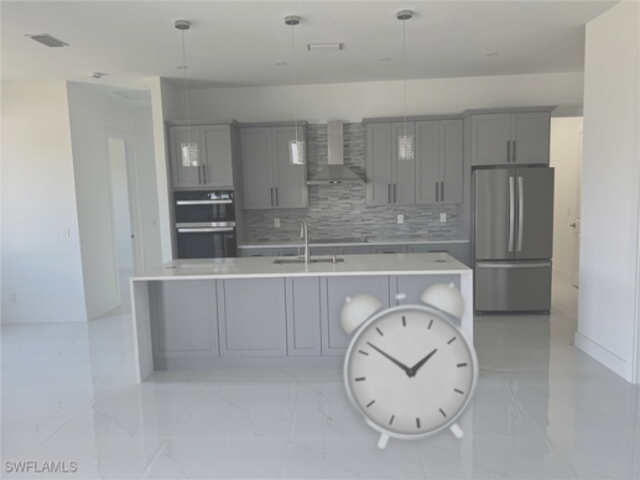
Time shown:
**1:52**
